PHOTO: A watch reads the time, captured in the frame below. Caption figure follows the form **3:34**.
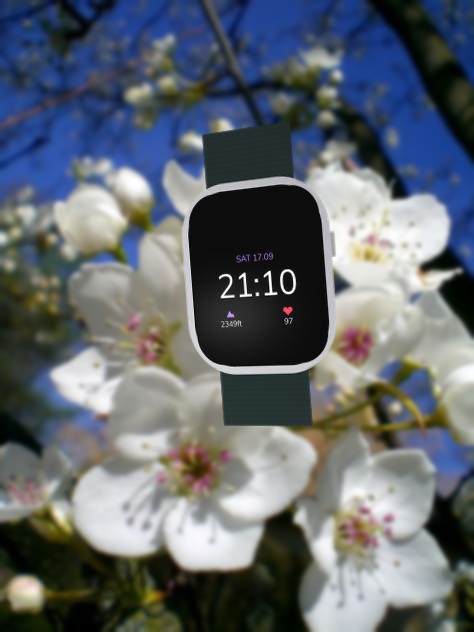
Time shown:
**21:10**
